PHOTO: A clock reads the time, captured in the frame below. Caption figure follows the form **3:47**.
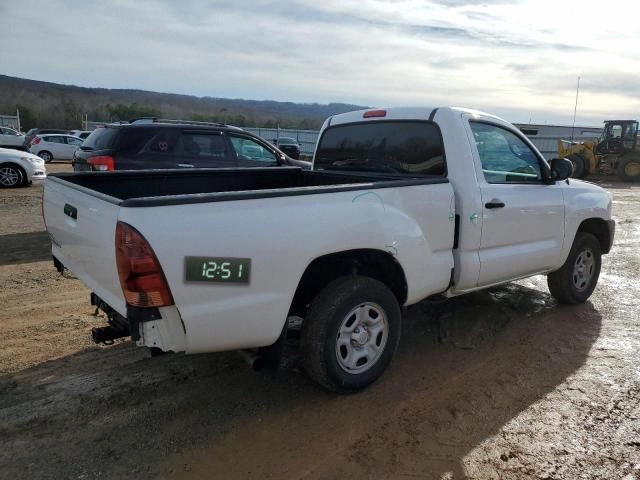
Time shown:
**12:51**
